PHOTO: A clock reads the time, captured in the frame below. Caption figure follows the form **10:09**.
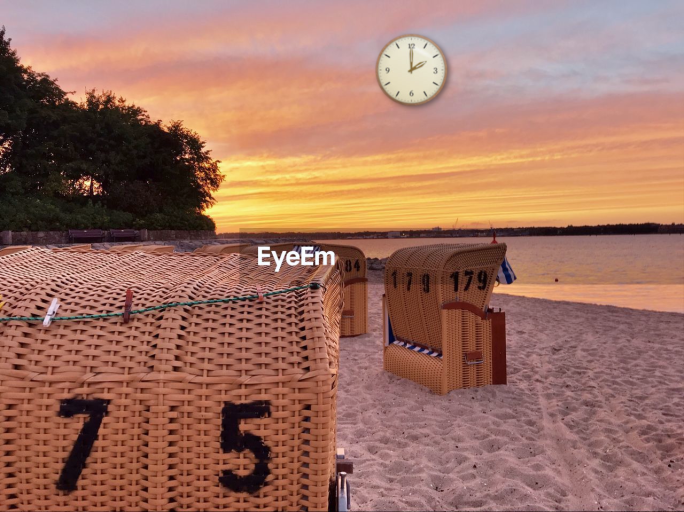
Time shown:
**2:00**
